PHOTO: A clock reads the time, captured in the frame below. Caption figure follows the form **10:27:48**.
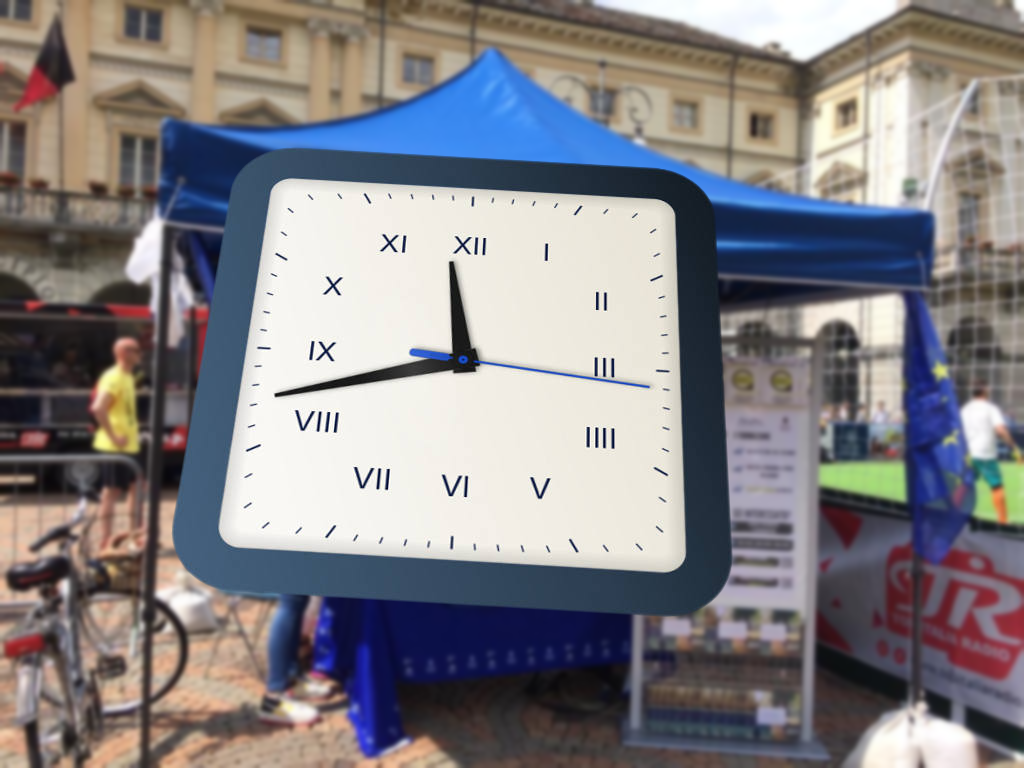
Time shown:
**11:42:16**
